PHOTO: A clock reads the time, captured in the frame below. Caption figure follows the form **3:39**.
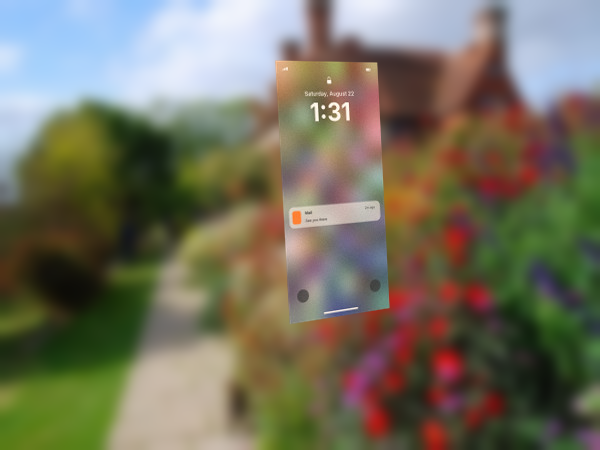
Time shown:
**1:31**
